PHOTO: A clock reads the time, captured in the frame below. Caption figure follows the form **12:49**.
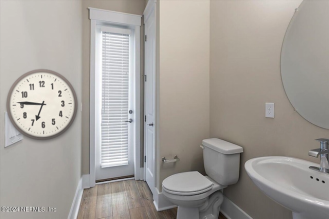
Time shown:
**6:46**
